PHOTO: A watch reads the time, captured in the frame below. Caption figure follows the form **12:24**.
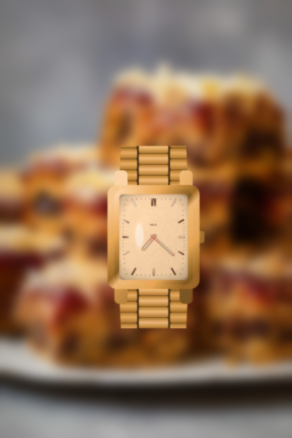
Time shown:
**7:22**
